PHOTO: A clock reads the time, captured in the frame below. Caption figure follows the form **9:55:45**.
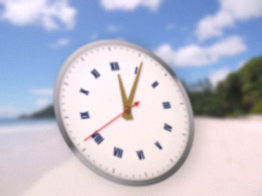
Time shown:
**12:05:41**
